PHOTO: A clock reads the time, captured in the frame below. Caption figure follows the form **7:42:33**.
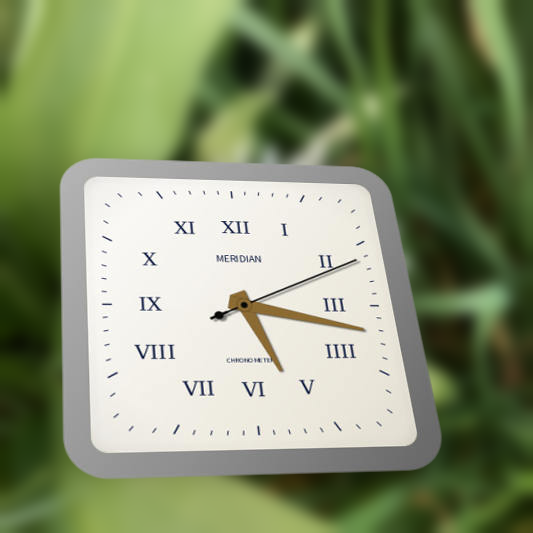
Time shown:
**5:17:11**
